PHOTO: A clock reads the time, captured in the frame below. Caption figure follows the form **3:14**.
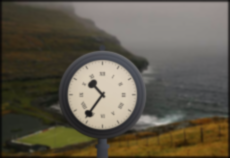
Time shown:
**10:36**
